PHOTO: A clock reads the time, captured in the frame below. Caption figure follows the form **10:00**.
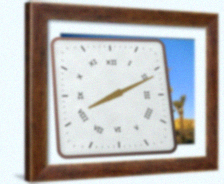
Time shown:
**8:11**
